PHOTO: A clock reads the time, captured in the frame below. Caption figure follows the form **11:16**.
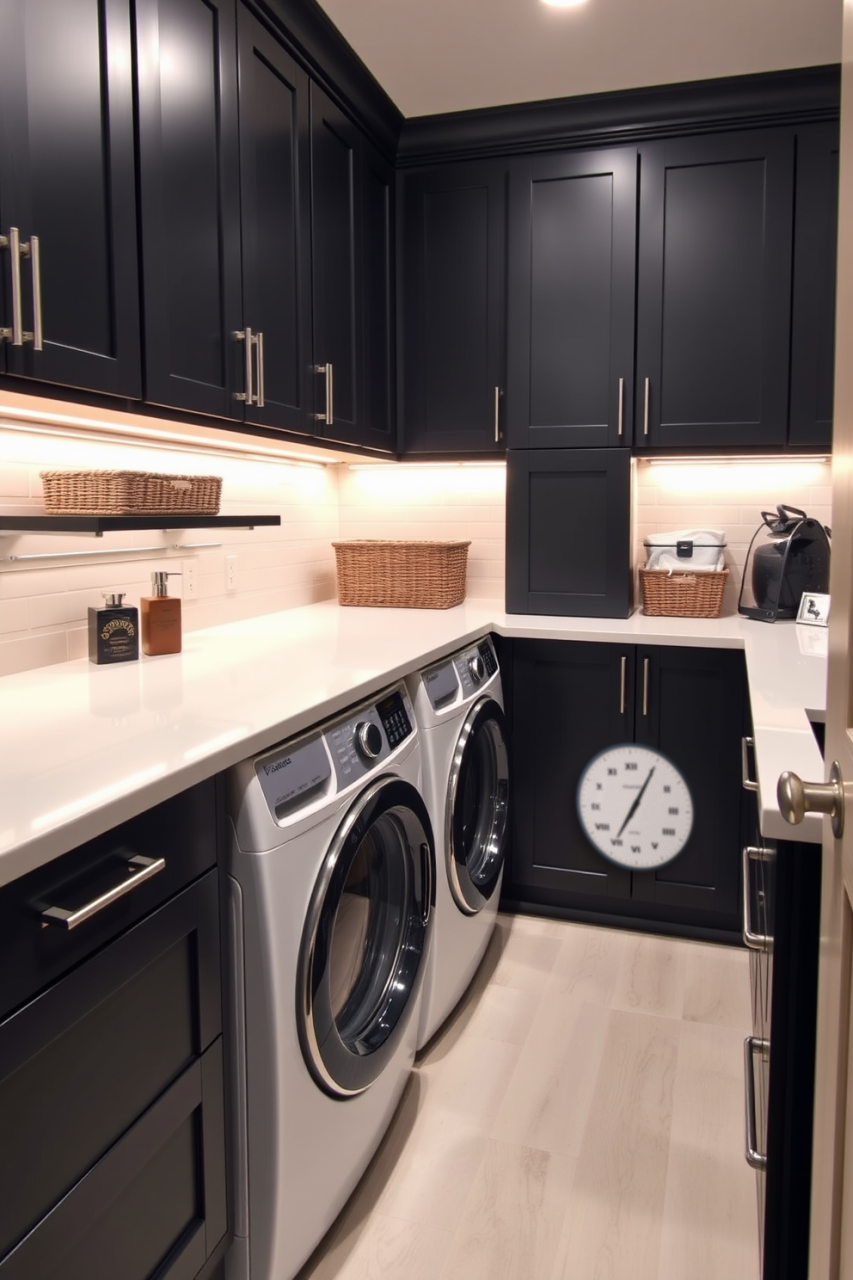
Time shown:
**7:05**
